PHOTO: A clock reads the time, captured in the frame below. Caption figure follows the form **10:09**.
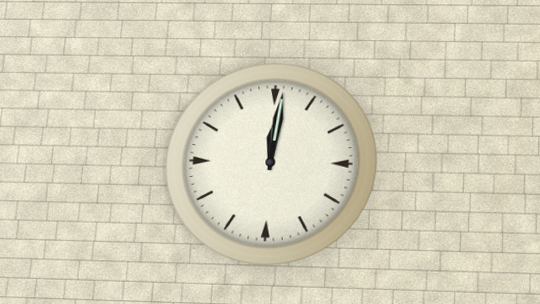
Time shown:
**12:01**
